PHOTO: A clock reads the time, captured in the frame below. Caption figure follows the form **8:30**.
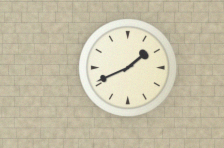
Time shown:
**1:41**
